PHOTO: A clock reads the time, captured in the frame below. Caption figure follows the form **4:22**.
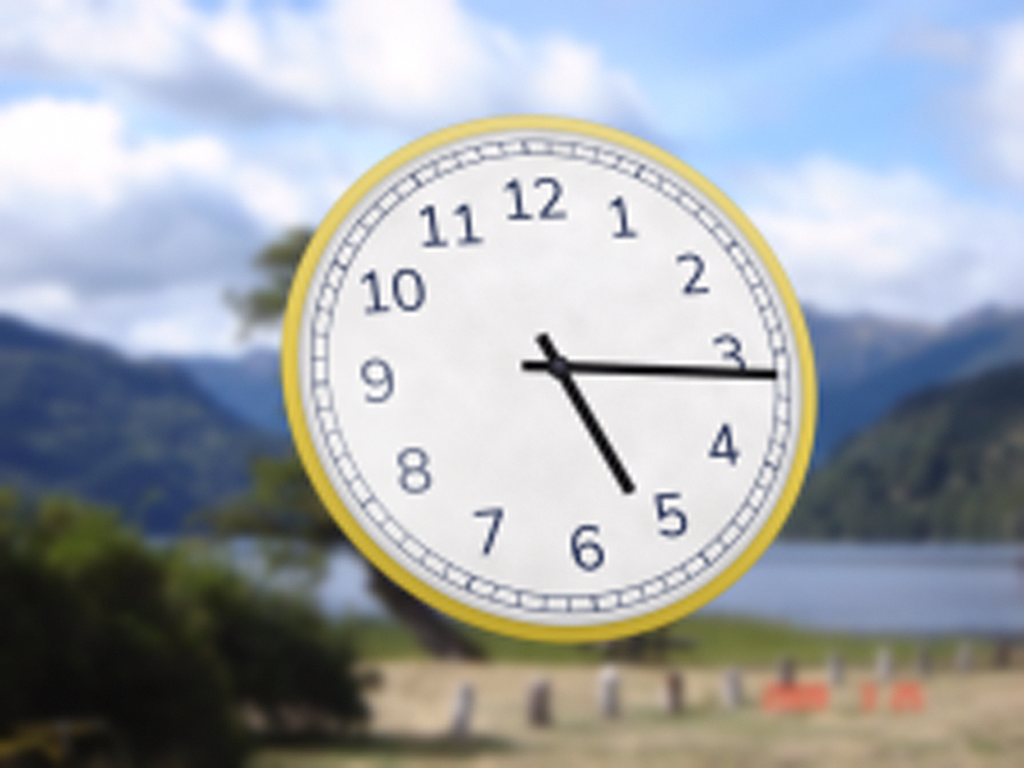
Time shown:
**5:16**
